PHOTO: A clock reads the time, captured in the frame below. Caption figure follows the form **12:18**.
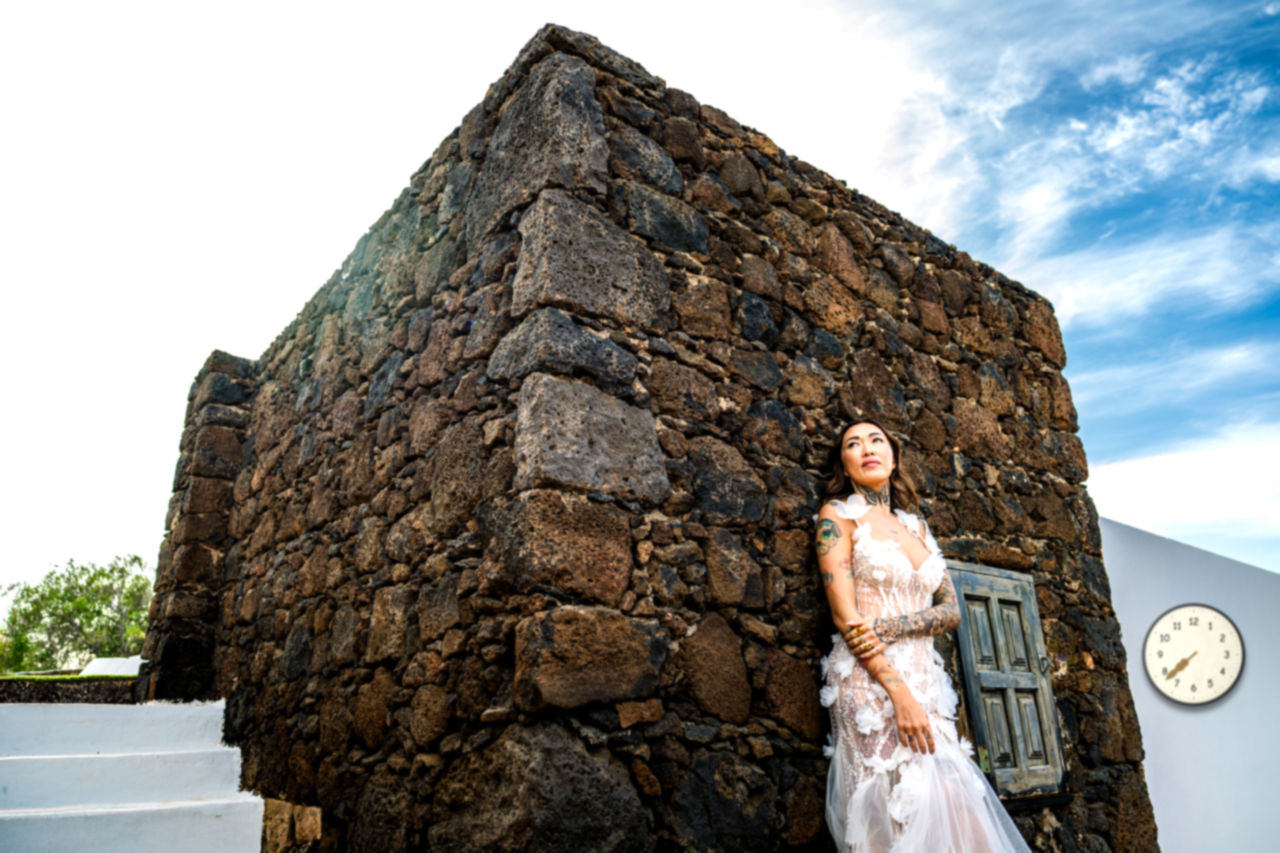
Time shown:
**7:38**
